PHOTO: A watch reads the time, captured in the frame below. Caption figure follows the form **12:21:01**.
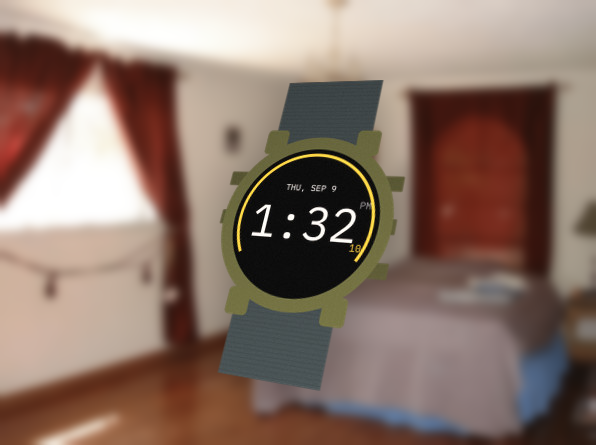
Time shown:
**1:32:10**
